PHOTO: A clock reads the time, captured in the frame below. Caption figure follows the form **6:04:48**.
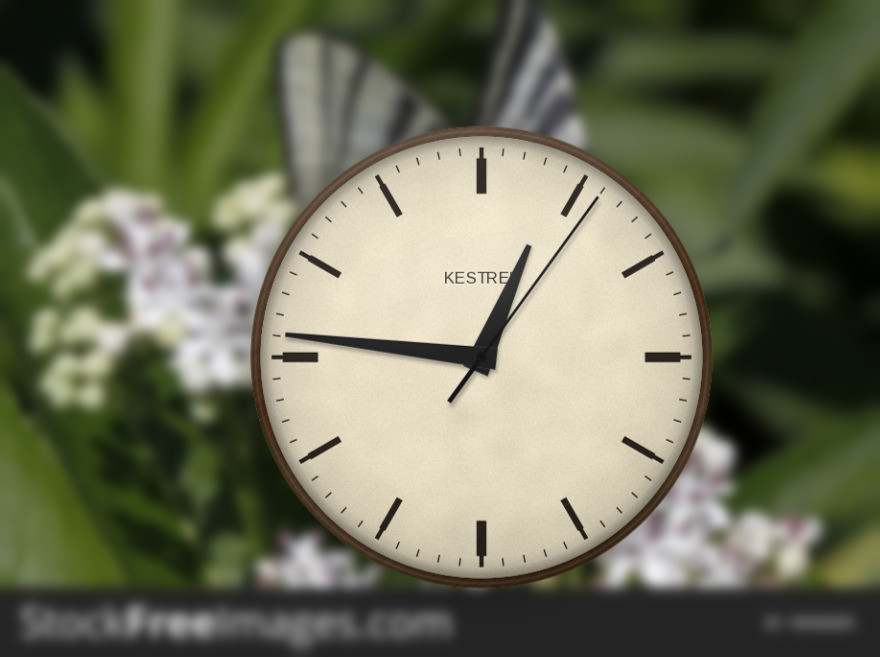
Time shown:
**12:46:06**
